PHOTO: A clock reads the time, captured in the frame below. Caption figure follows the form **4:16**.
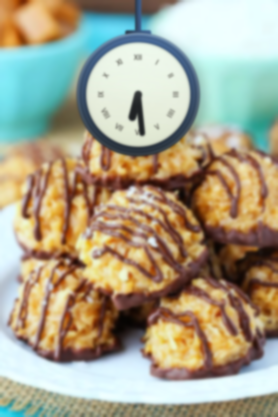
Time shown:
**6:29**
